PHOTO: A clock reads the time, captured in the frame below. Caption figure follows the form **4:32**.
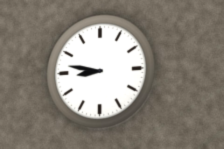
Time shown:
**8:47**
